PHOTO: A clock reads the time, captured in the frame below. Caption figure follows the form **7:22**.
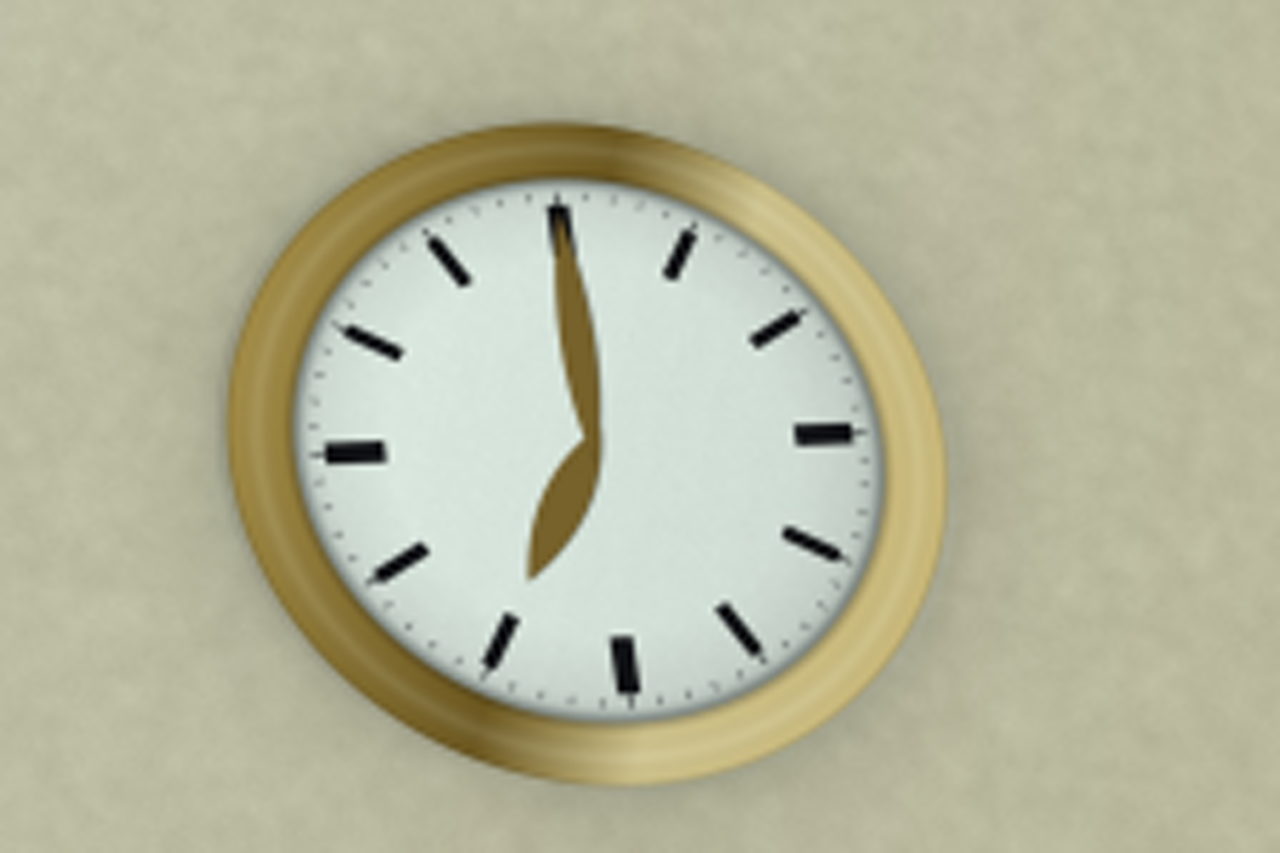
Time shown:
**7:00**
